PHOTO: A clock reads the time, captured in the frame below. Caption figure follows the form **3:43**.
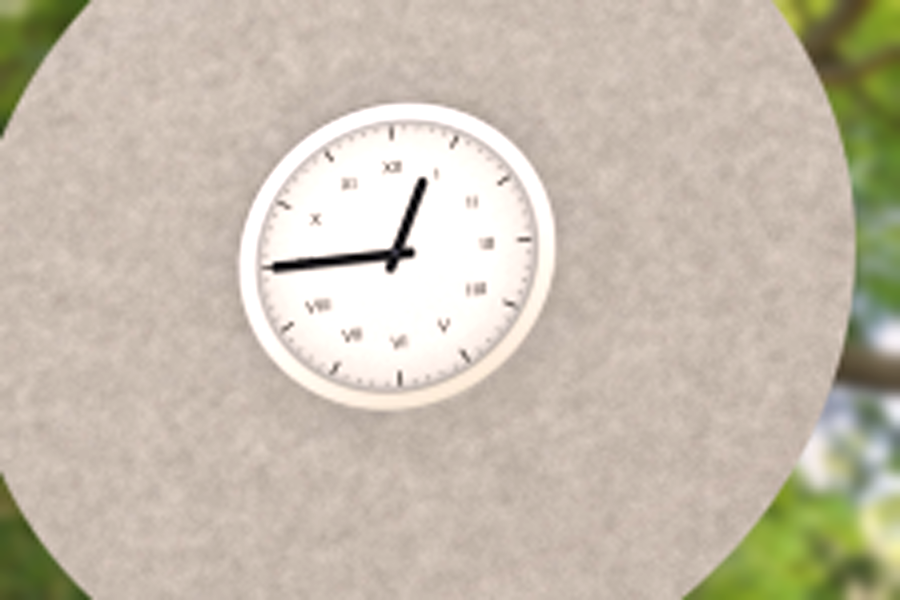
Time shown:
**12:45**
